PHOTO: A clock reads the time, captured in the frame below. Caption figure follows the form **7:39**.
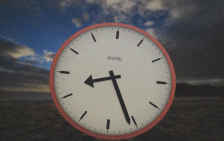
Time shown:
**8:26**
